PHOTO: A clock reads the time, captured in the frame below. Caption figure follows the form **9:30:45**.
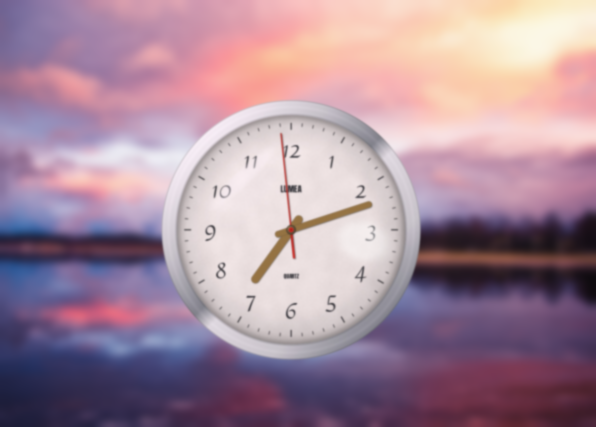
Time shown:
**7:11:59**
